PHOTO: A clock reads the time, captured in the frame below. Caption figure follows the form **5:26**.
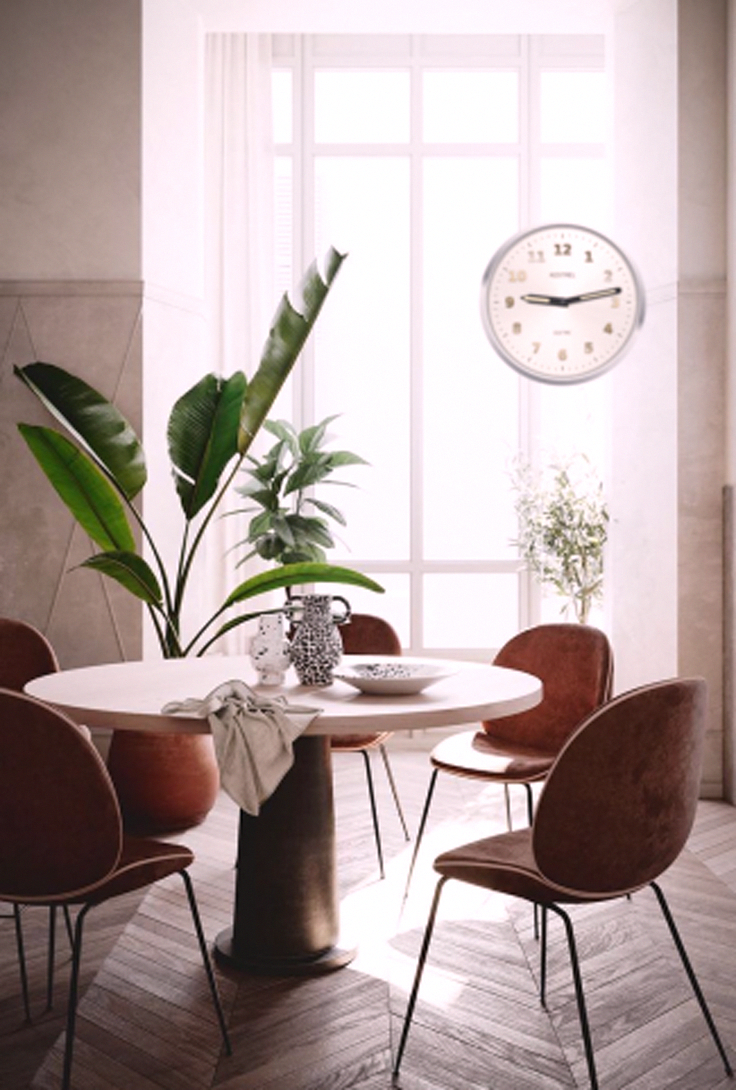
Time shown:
**9:13**
